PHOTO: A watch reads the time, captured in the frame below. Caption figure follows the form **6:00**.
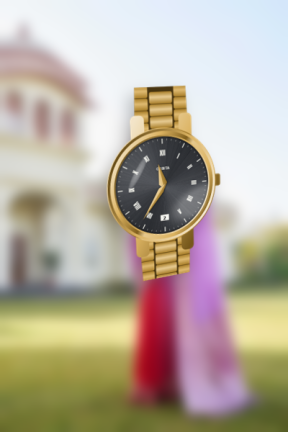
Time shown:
**11:36**
